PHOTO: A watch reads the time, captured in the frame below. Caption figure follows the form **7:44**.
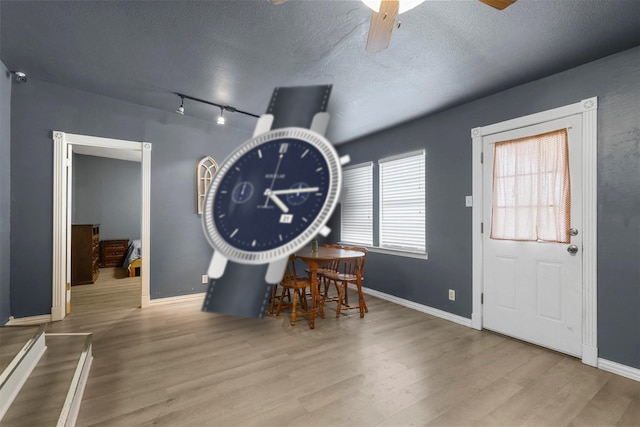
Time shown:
**4:14**
